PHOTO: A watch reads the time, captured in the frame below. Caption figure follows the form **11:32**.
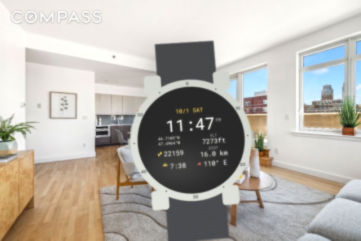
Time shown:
**11:47**
